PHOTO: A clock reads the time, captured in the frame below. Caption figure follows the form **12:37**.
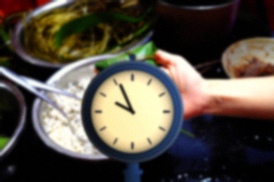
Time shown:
**9:56**
